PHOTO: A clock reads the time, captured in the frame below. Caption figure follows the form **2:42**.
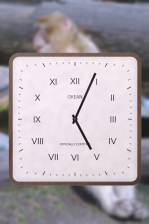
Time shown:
**5:04**
